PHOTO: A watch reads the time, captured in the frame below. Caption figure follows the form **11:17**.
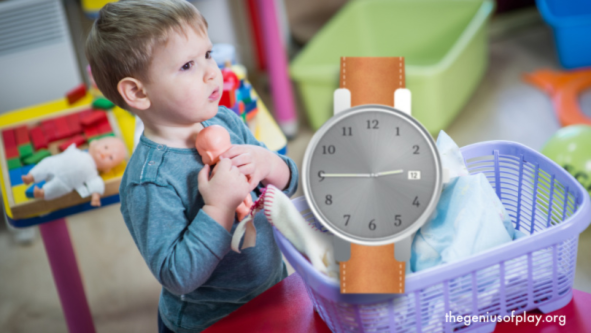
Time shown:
**2:45**
